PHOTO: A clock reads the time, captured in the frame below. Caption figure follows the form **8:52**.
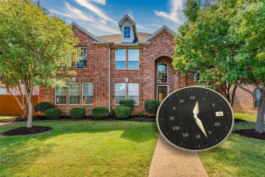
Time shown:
**12:27**
